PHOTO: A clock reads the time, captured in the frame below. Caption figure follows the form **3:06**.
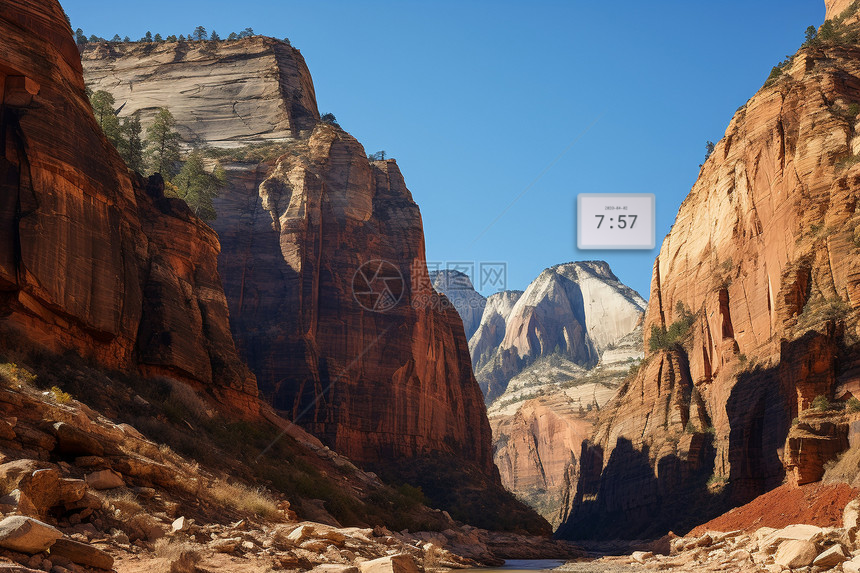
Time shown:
**7:57**
